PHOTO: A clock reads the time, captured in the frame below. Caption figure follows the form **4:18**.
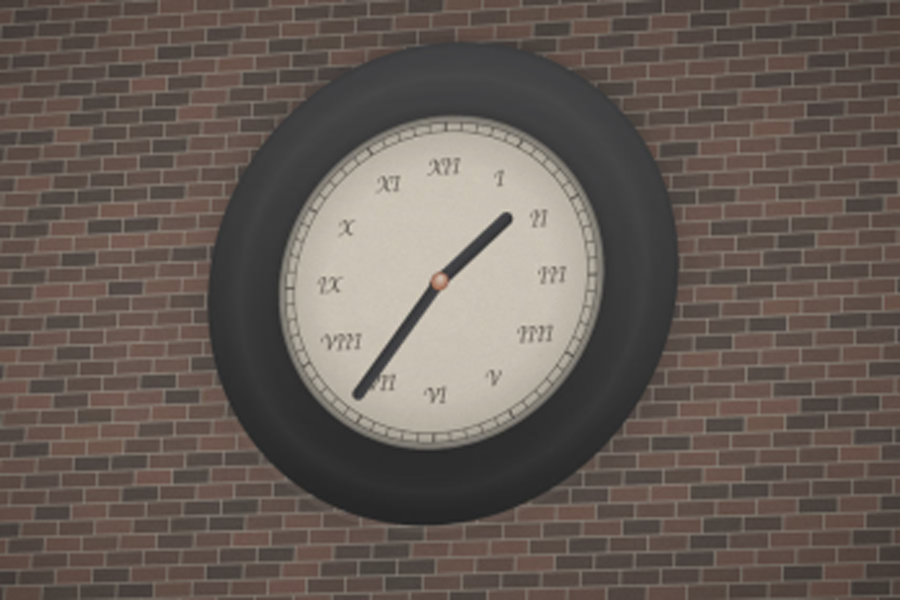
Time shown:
**1:36**
